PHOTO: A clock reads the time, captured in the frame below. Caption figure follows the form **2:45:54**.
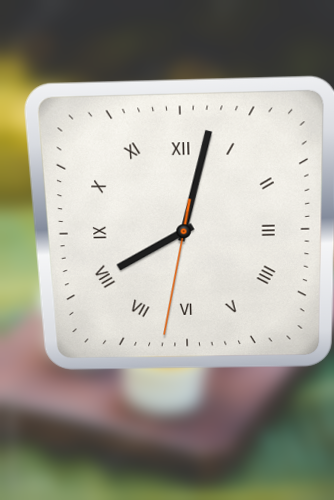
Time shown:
**8:02:32**
